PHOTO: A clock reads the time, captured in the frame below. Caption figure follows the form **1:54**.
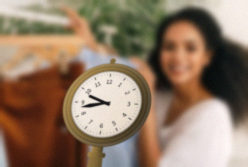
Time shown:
**9:43**
